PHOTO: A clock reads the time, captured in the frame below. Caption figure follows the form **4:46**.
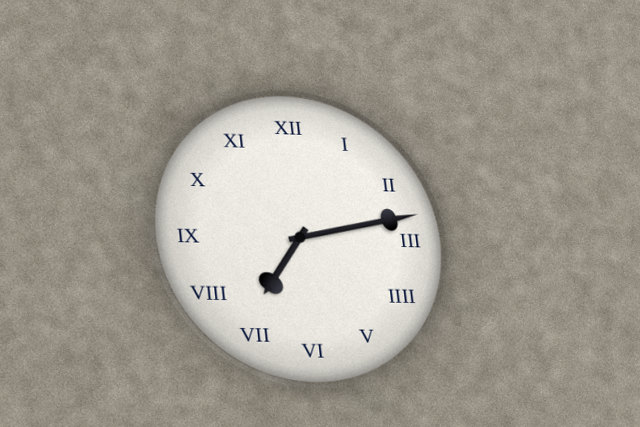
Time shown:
**7:13**
